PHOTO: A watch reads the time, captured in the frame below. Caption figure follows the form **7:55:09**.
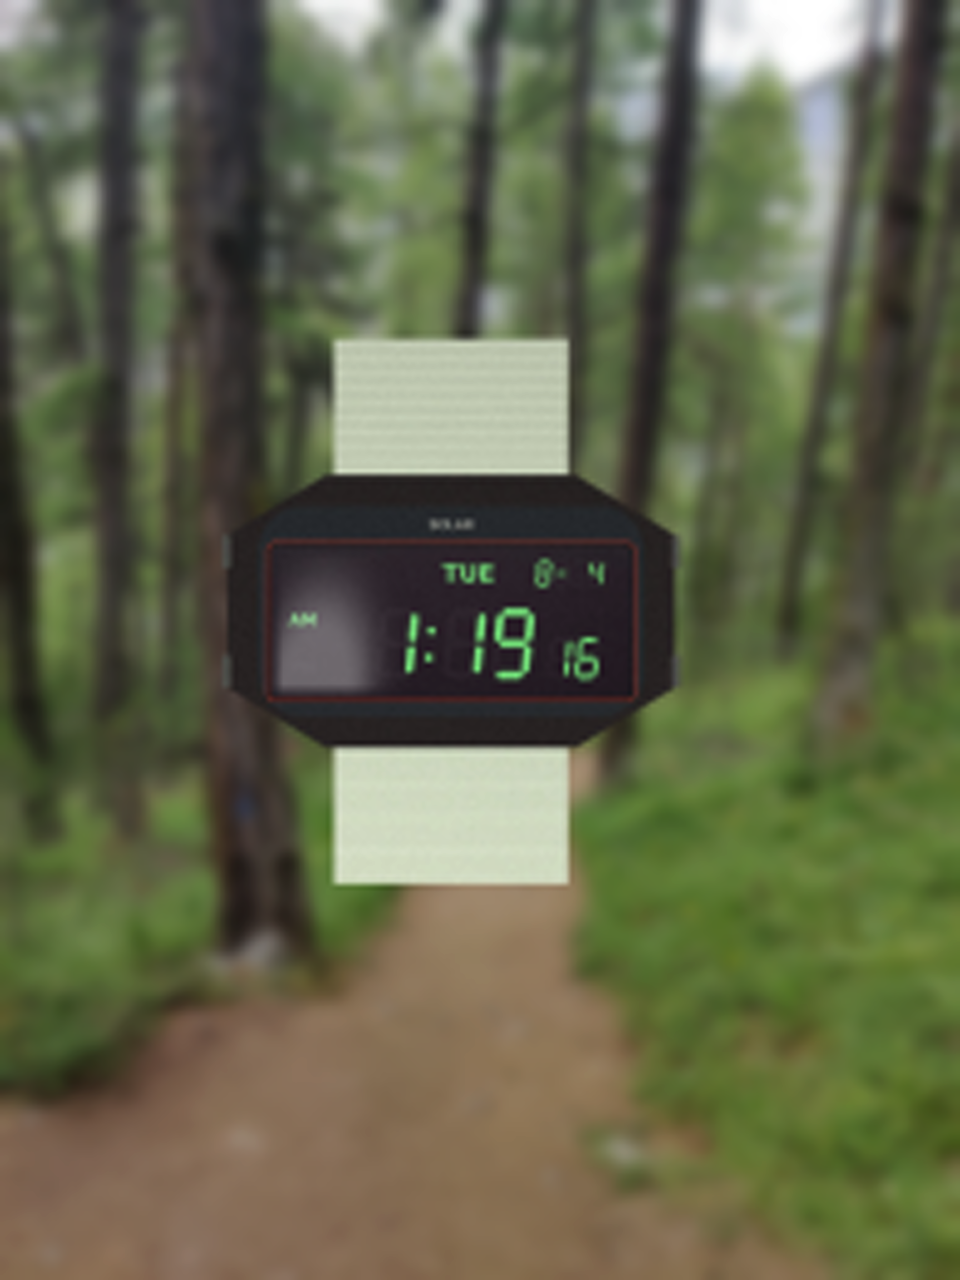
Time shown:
**1:19:16**
